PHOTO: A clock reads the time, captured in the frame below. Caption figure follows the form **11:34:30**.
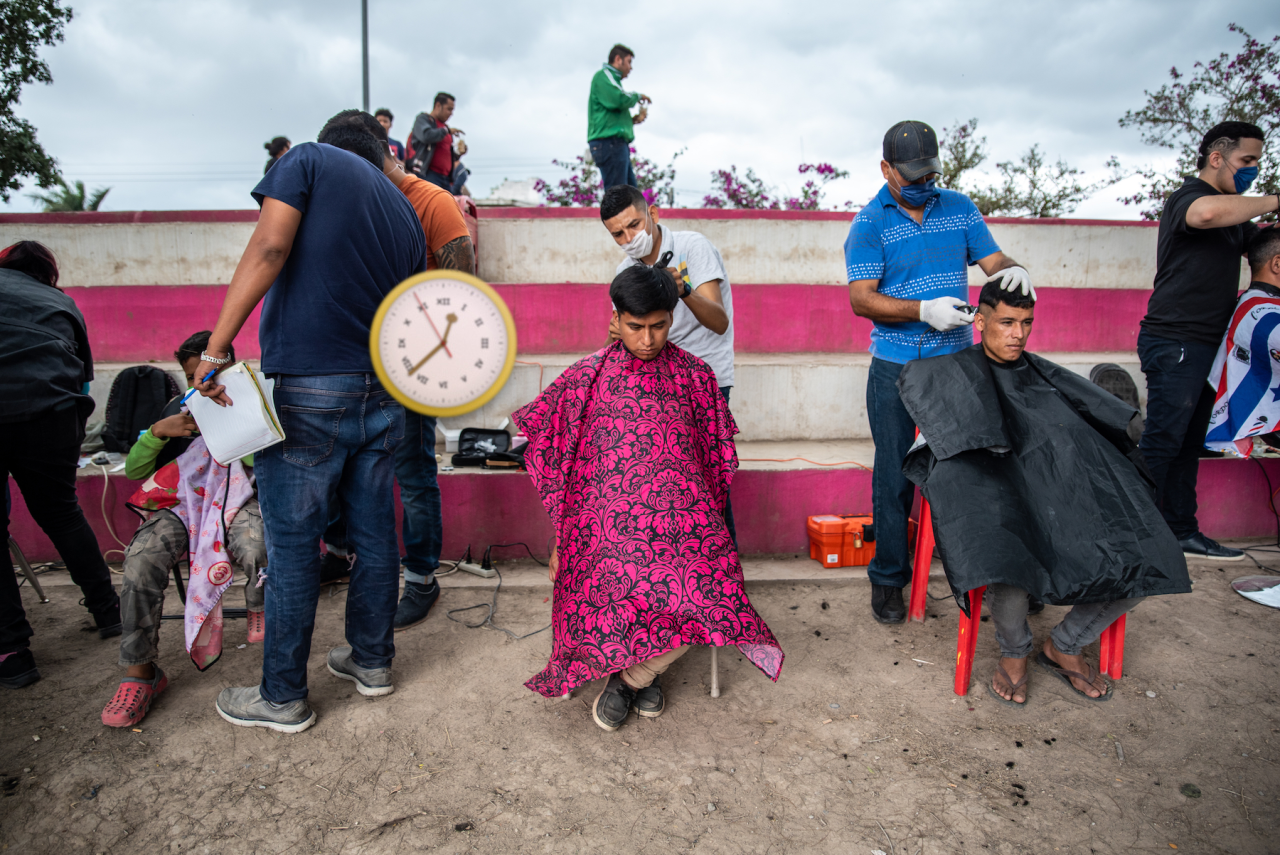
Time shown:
**12:37:55**
